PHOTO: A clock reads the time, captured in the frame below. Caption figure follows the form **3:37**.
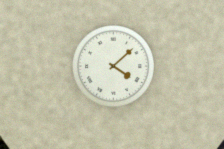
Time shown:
**4:08**
